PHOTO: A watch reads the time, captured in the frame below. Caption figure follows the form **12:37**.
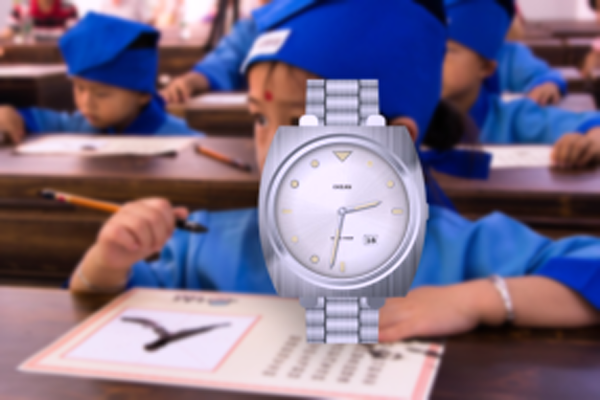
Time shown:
**2:32**
